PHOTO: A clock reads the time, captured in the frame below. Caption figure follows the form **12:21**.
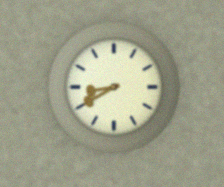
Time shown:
**8:40**
